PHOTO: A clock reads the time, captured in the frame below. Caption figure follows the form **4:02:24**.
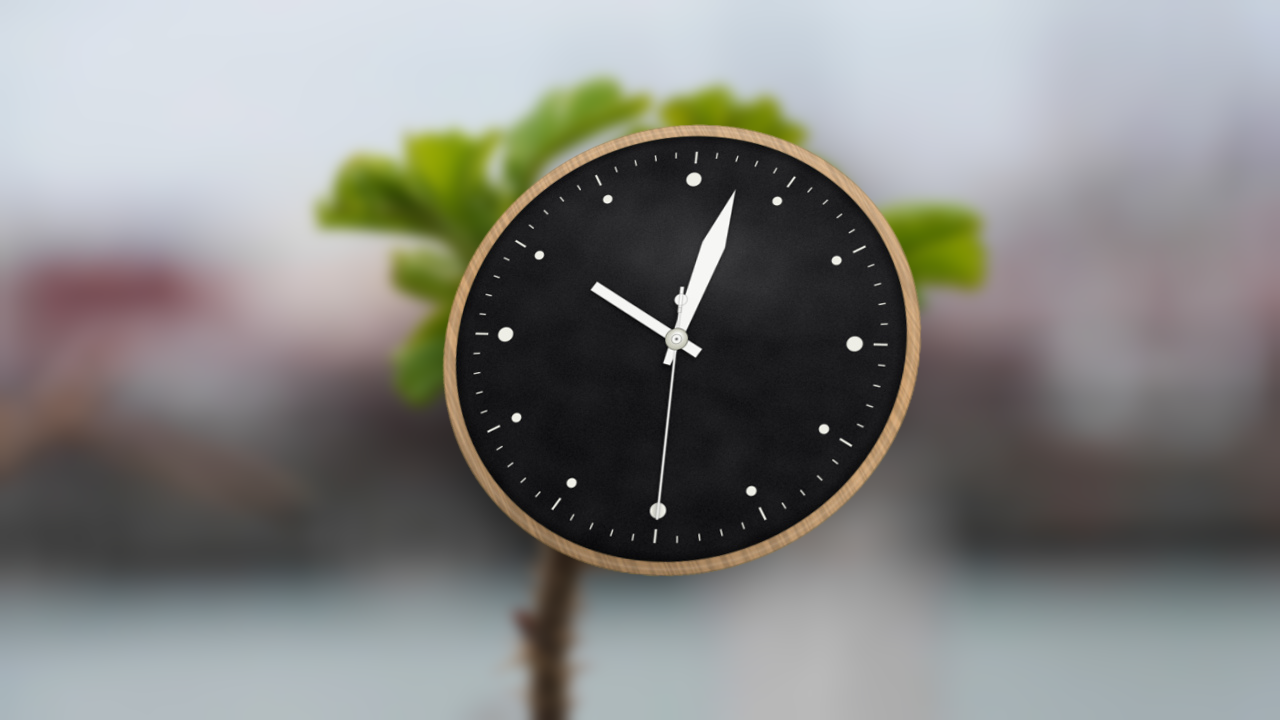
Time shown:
**10:02:30**
